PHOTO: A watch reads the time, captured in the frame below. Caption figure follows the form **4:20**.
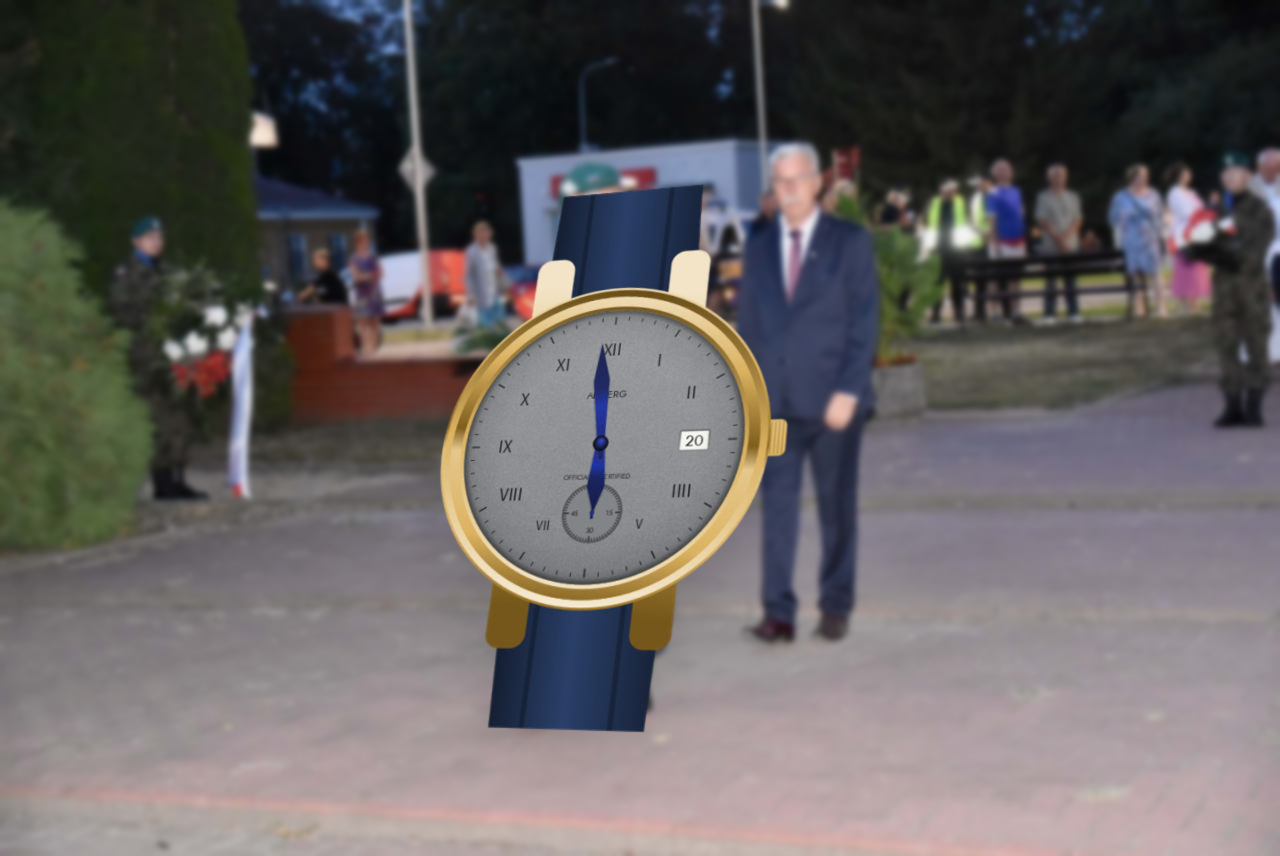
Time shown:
**5:59**
